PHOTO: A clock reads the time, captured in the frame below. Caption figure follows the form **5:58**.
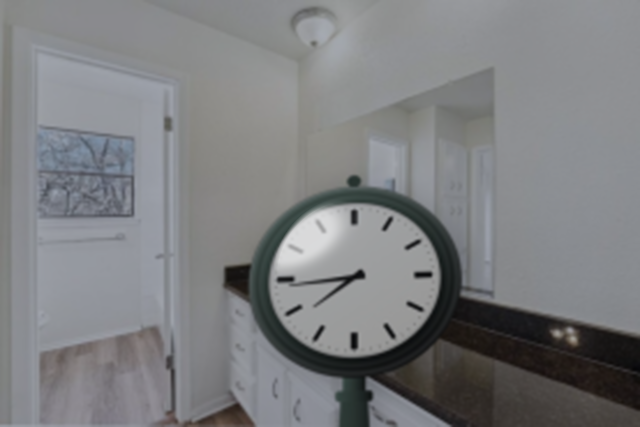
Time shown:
**7:44**
